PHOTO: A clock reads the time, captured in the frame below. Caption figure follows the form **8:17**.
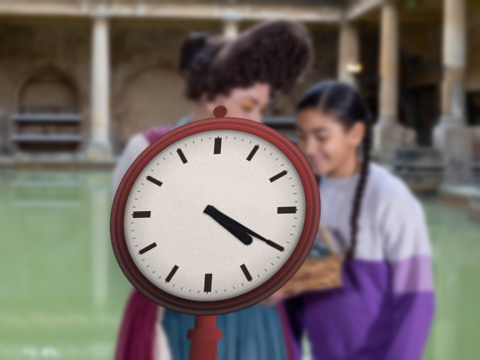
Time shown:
**4:20**
